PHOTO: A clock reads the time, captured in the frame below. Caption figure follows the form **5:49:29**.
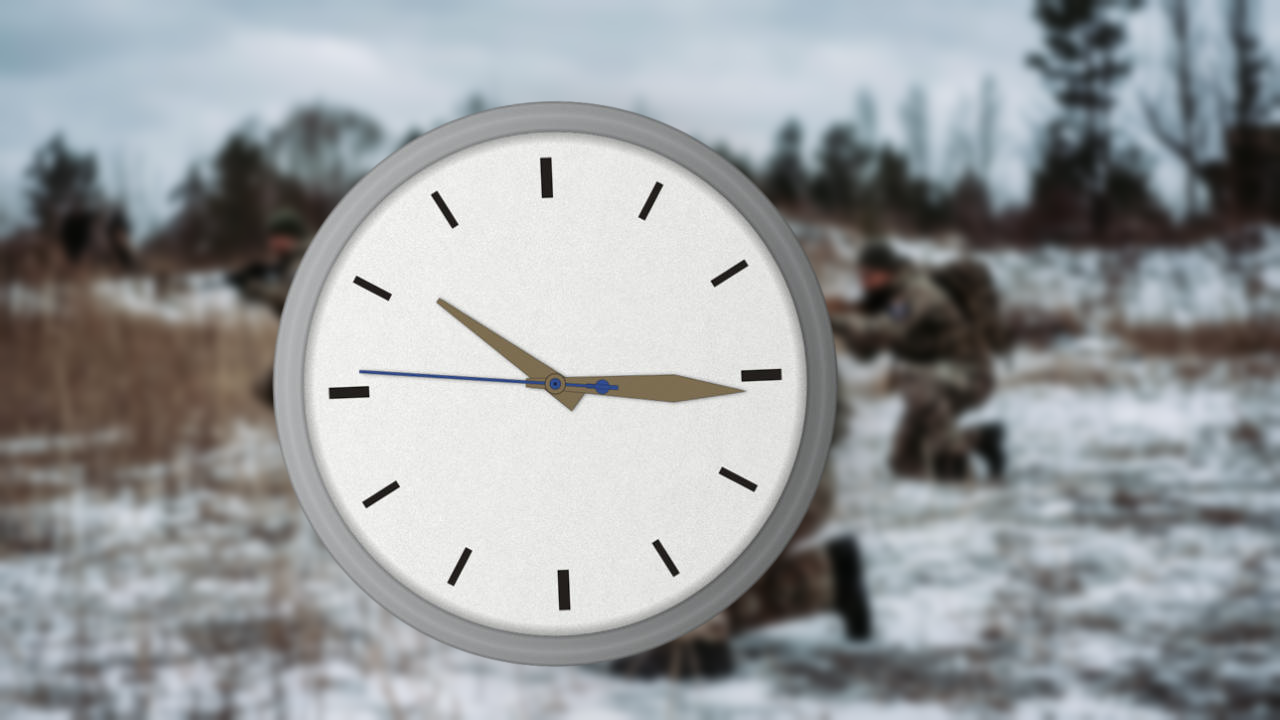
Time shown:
**10:15:46**
